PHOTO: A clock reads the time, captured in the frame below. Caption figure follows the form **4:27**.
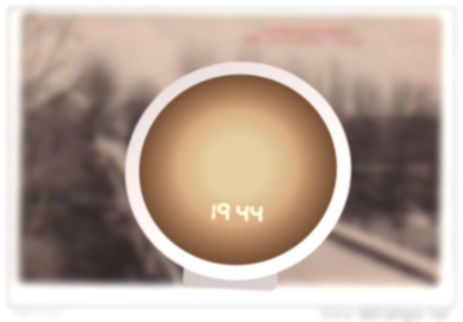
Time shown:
**19:44**
